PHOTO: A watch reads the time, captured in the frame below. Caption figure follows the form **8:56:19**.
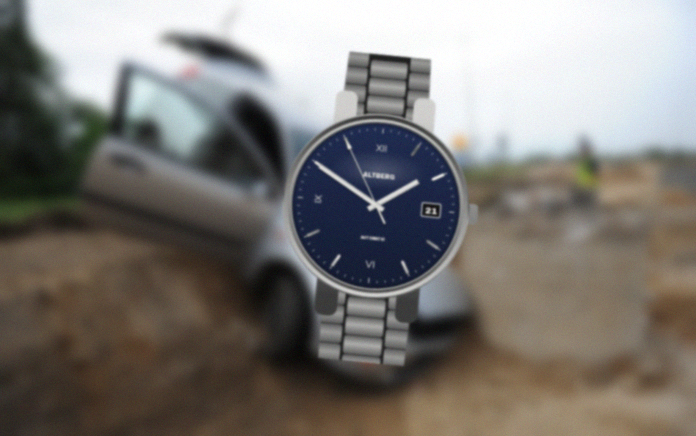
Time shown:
**1:49:55**
